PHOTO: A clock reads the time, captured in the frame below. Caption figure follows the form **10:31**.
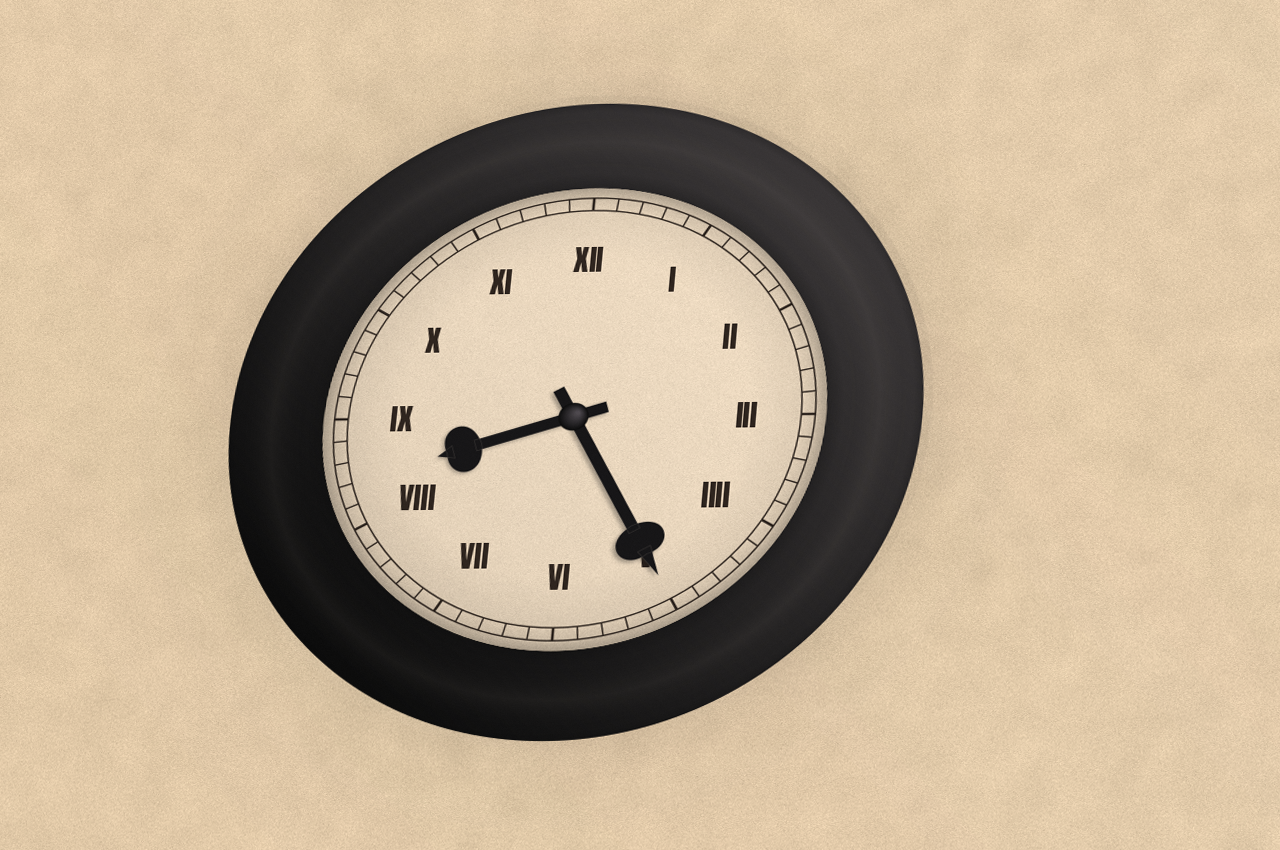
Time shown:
**8:25**
